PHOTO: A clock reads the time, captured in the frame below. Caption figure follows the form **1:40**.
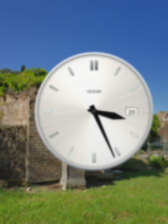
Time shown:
**3:26**
